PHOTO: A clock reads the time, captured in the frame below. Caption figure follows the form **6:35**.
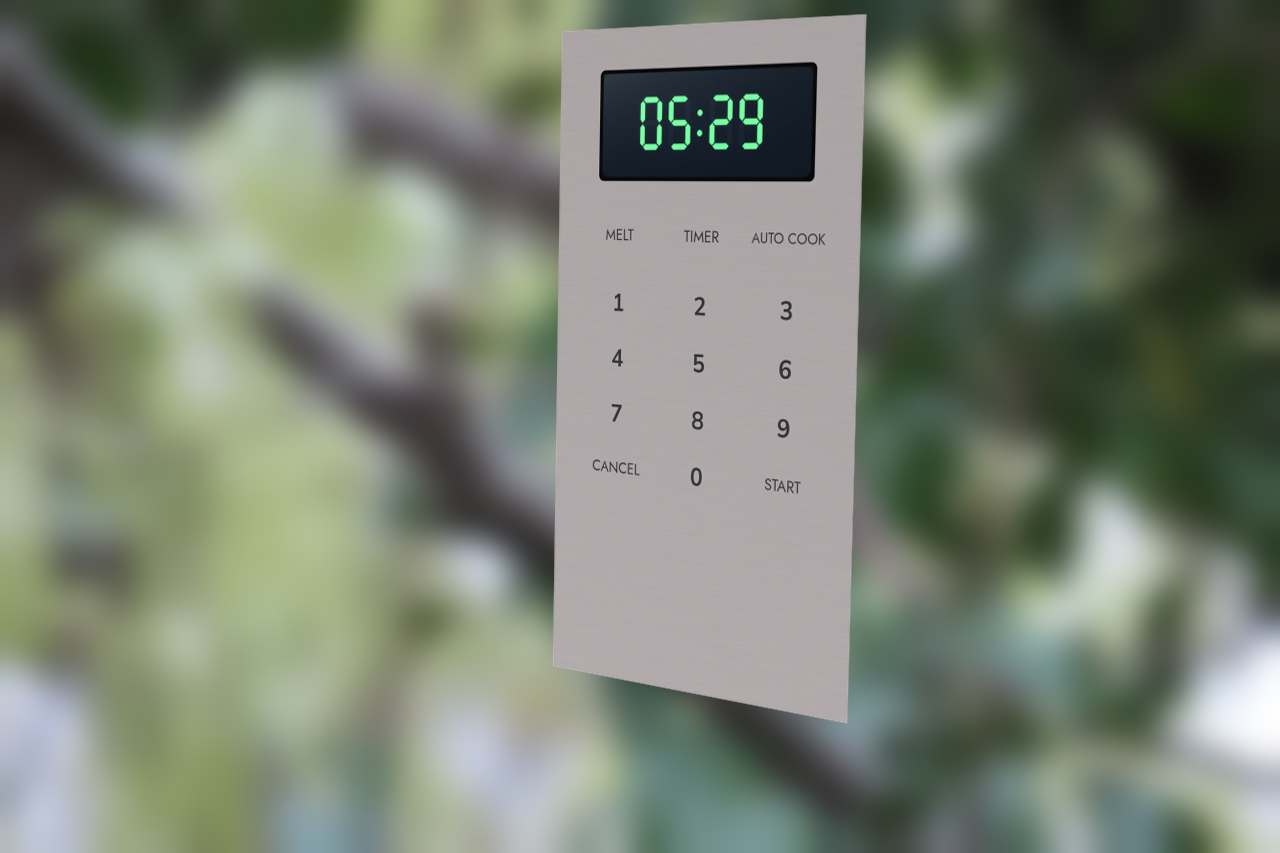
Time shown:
**5:29**
